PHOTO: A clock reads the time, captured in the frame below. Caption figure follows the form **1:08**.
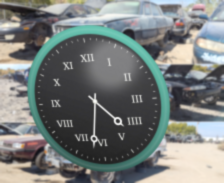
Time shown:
**4:32**
